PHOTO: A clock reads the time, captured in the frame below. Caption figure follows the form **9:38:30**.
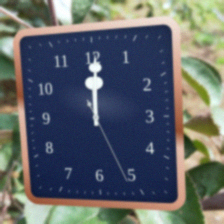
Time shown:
**12:00:26**
